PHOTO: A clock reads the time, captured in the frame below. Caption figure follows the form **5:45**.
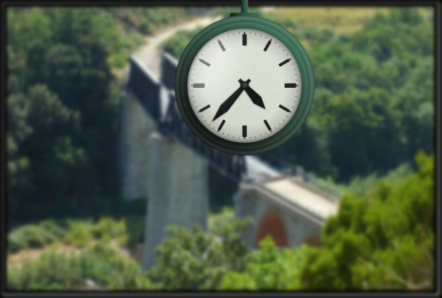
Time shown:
**4:37**
